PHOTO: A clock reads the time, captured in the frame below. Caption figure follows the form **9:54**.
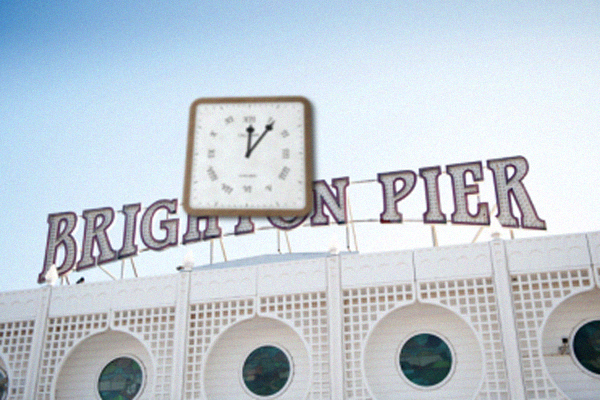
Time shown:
**12:06**
